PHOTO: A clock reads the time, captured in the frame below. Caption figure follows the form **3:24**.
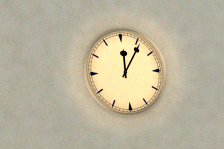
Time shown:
**12:06**
